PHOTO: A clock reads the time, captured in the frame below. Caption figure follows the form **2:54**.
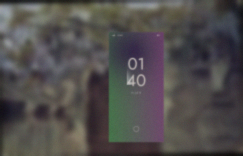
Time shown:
**1:40**
